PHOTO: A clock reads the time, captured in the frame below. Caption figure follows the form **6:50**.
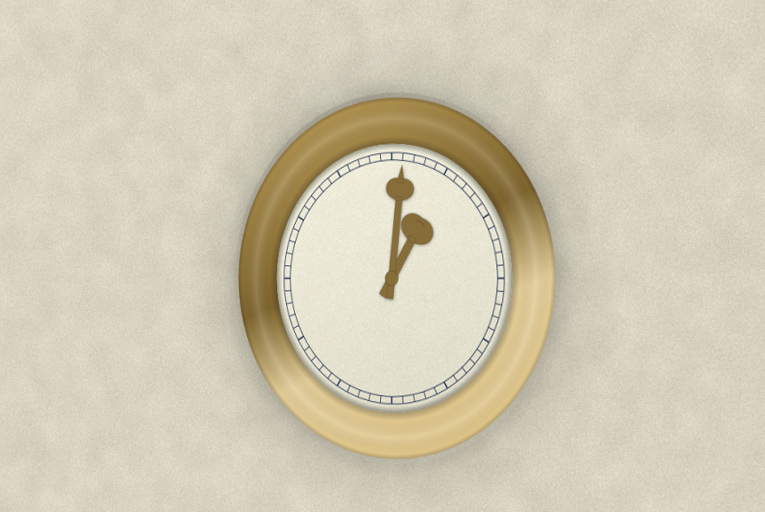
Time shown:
**1:01**
